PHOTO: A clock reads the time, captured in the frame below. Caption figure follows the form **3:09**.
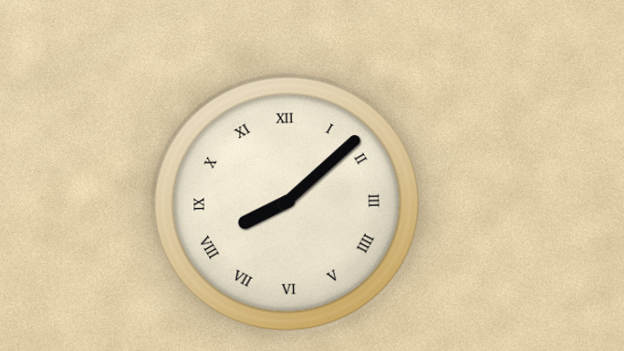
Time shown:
**8:08**
